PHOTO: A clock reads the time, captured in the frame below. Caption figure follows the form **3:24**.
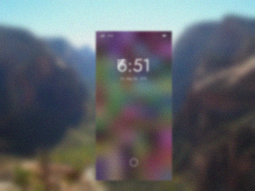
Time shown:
**6:51**
